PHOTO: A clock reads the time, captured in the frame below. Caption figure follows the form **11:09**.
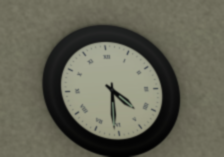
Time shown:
**4:31**
